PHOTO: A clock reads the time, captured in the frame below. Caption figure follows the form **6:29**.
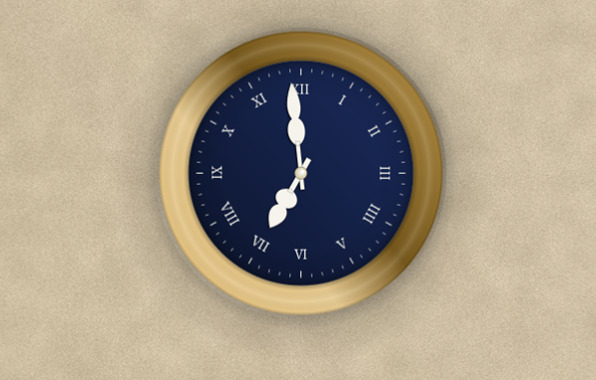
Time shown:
**6:59**
